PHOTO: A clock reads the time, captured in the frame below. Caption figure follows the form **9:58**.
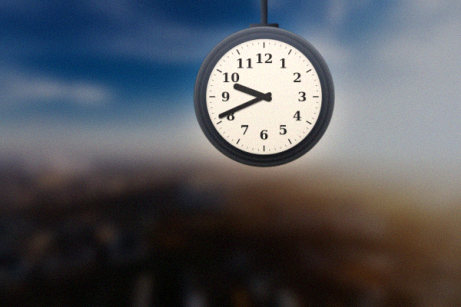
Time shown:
**9:41**
